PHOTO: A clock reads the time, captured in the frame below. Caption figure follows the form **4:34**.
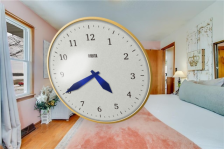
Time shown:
**4:40**
